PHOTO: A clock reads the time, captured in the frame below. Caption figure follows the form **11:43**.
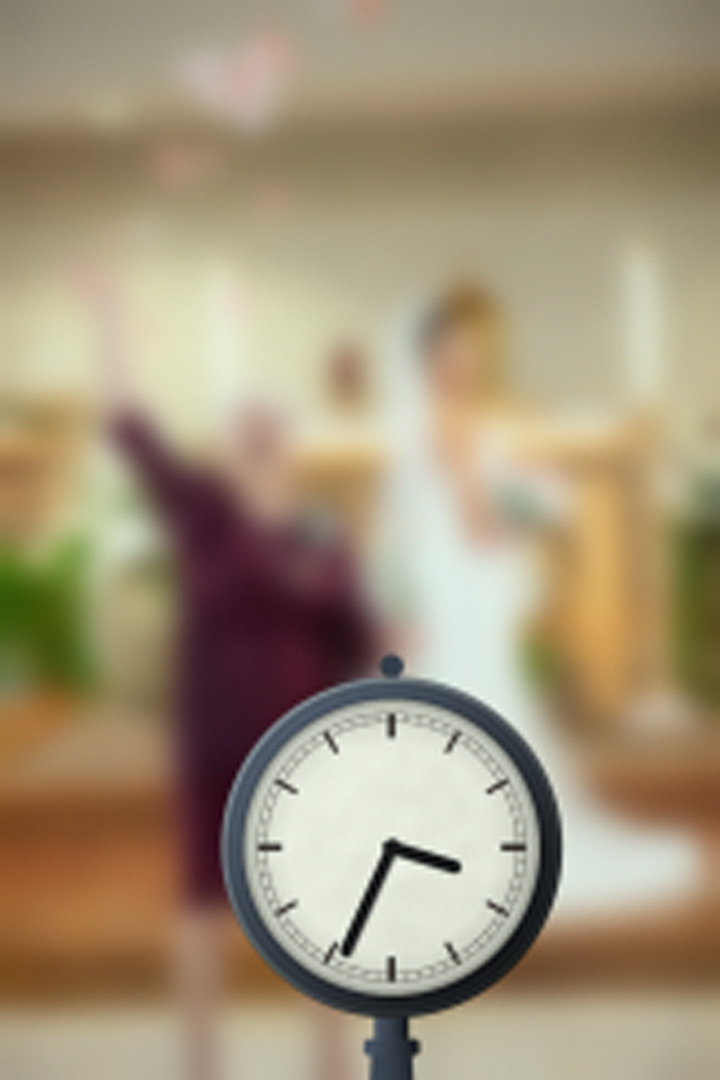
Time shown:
**3:34**
